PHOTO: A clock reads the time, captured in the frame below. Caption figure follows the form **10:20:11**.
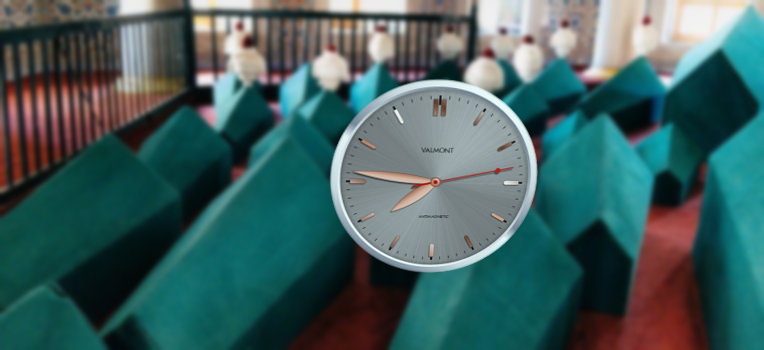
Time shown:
**7:46:13**
